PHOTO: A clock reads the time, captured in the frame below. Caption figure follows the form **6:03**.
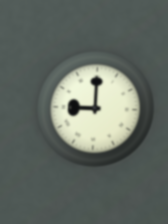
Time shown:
**9:00**
